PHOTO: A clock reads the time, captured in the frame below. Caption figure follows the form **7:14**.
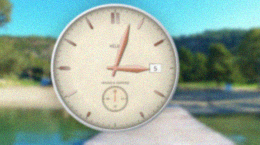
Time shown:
**3:03**
